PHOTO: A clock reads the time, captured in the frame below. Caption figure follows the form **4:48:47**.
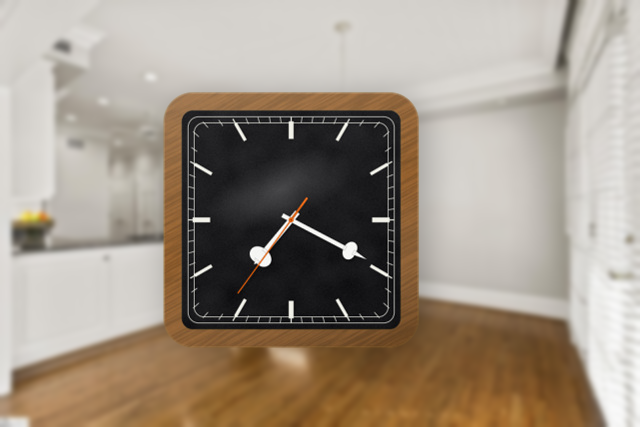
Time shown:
**7:19:36**
